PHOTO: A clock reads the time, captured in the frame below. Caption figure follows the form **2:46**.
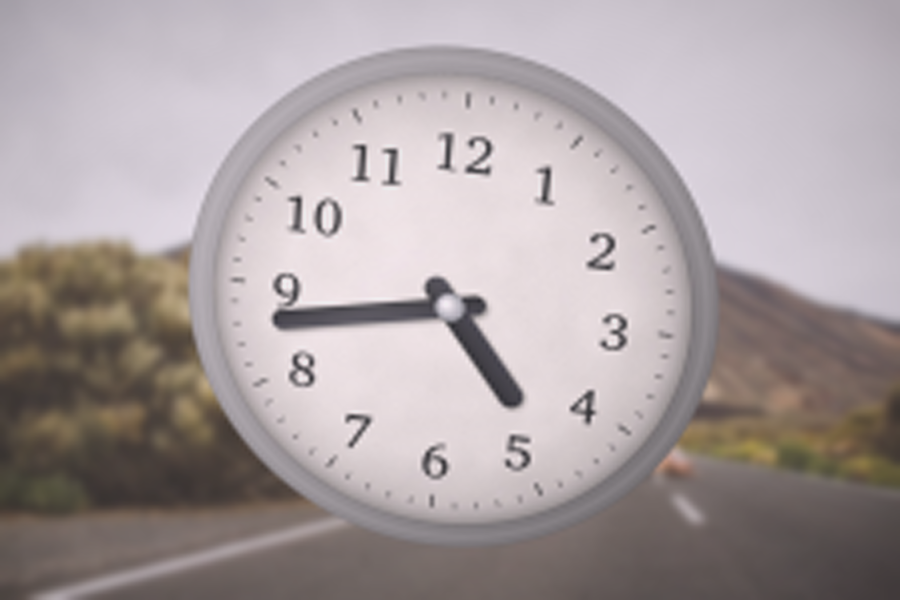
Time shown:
**4:43**
